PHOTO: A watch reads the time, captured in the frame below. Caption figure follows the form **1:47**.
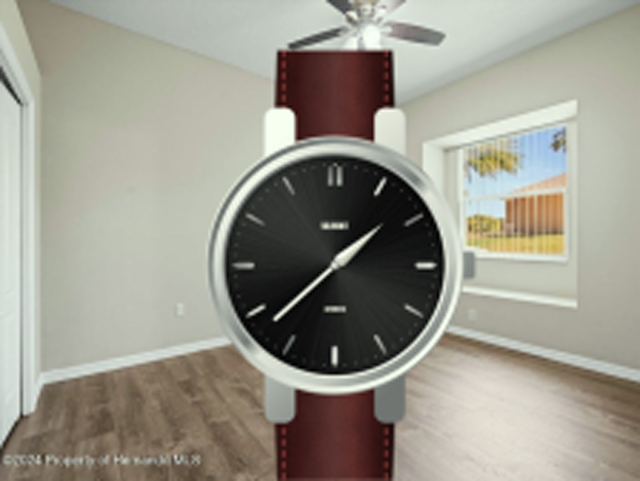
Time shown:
**1:38**
